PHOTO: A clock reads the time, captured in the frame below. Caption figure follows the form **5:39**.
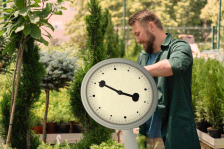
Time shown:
**3:51**
